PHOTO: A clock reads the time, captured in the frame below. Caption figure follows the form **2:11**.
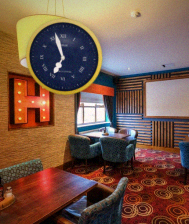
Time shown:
**6:57**
